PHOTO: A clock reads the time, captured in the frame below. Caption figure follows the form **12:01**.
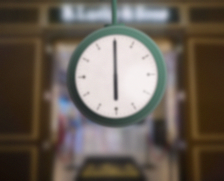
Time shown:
**6:00**
